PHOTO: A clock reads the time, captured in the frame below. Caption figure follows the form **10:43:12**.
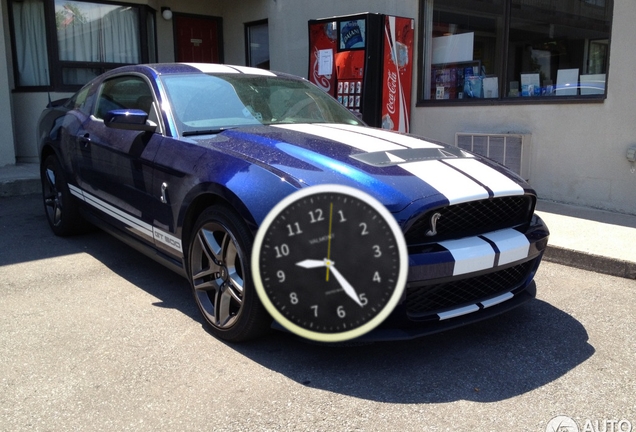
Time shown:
**9:26:03**
